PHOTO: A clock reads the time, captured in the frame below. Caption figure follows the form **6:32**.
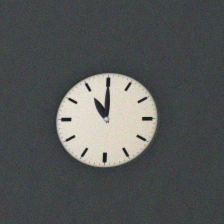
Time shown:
**11:00**
